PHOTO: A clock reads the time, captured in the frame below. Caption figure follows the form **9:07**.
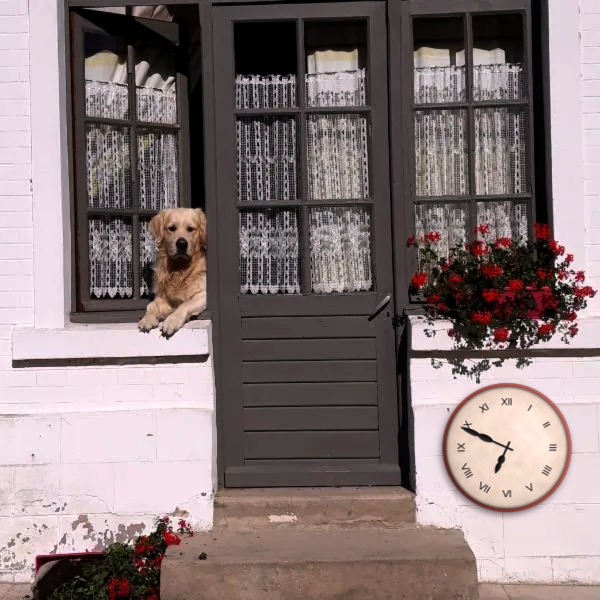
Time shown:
**6:49**
